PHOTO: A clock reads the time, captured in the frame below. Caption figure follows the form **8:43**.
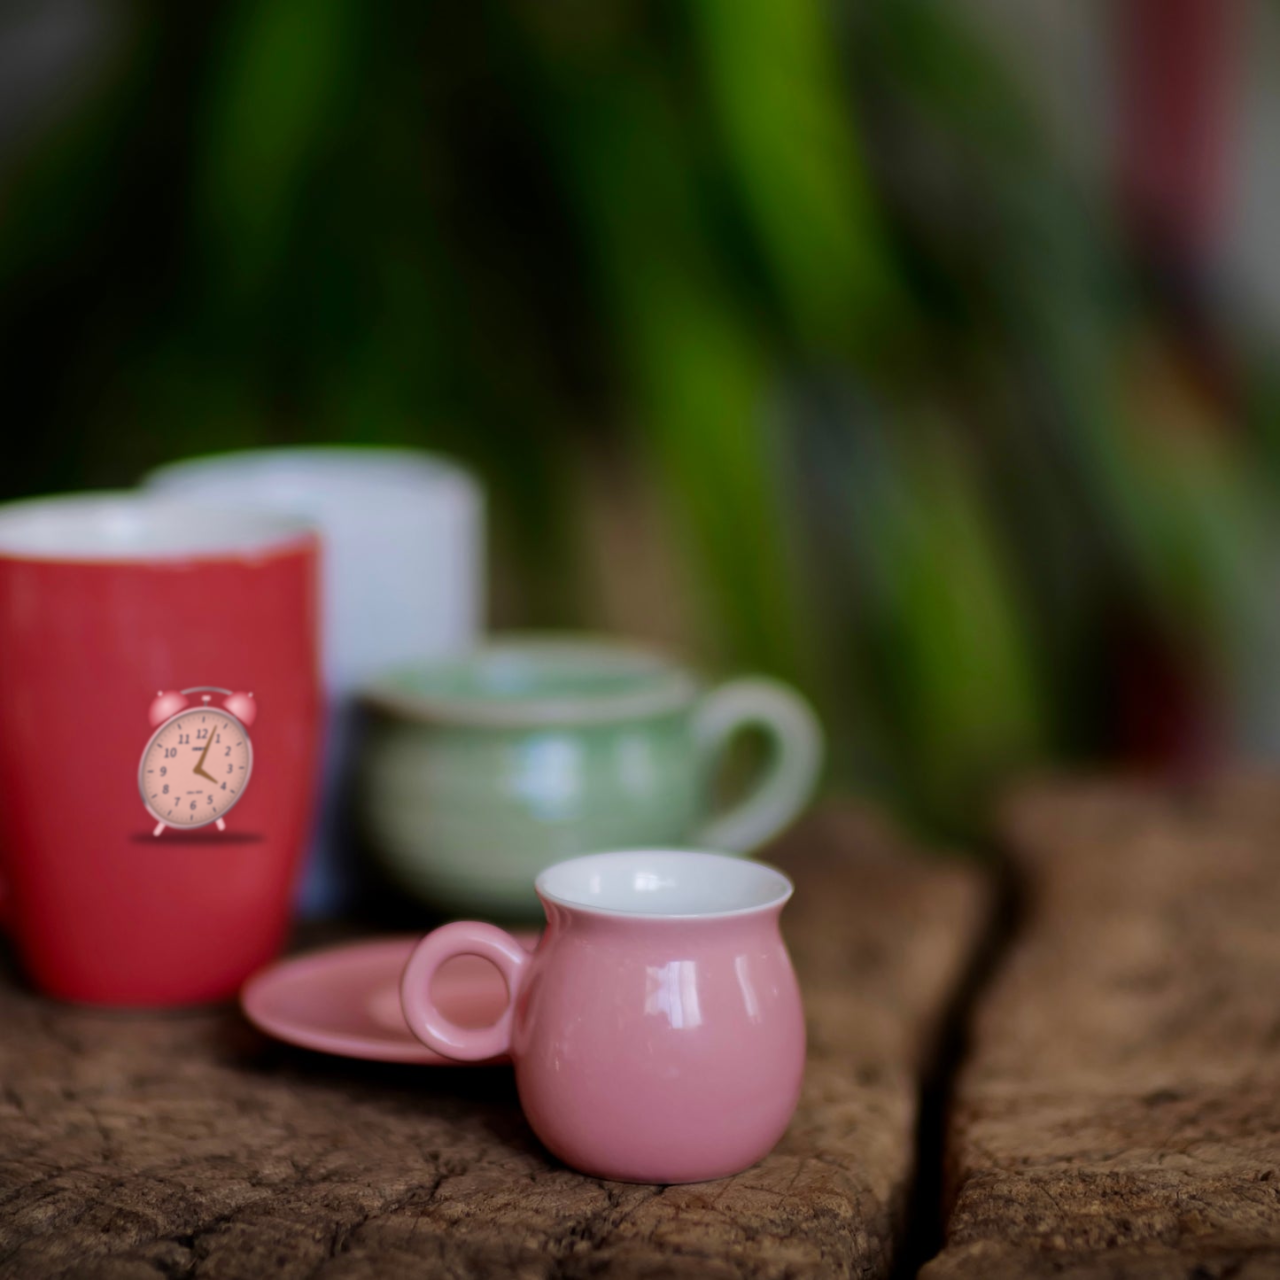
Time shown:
**4:03**
